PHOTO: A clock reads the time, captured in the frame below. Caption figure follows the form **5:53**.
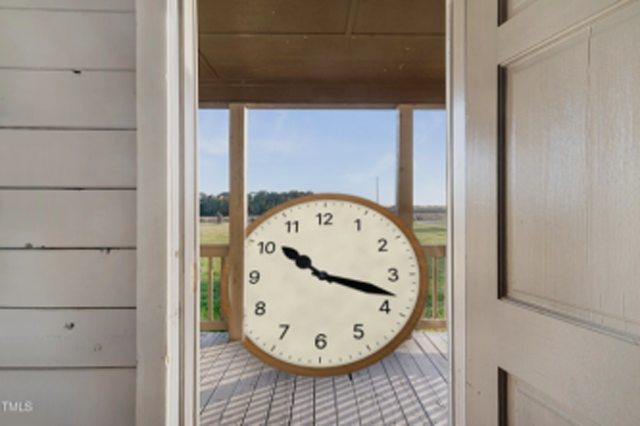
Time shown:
**10:18**
